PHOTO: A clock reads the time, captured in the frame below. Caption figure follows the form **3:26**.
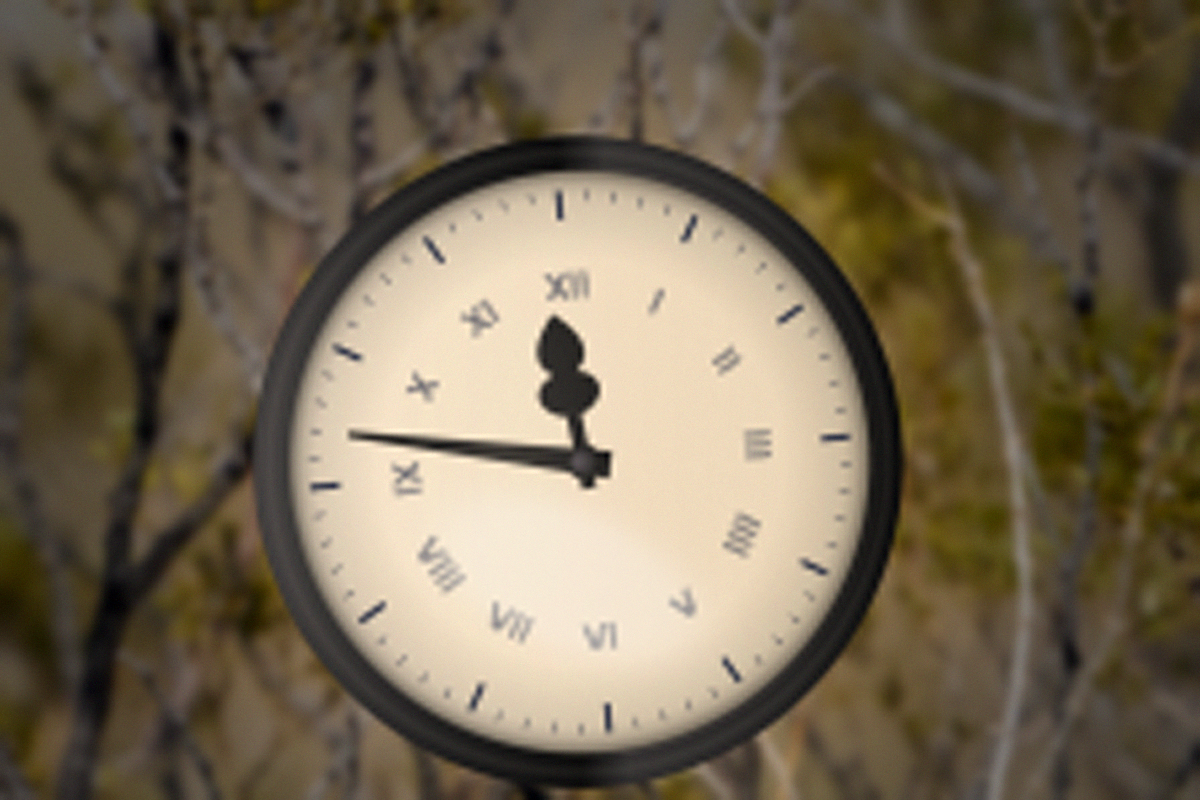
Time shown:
**11:47**
